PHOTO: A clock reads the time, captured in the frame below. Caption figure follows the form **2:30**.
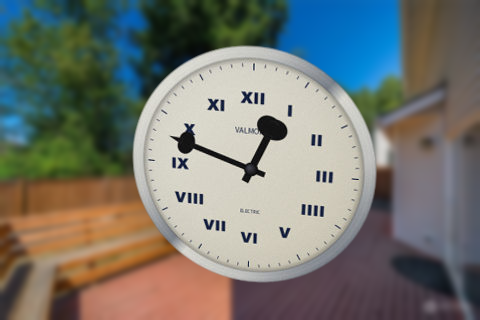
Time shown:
**12:48**
